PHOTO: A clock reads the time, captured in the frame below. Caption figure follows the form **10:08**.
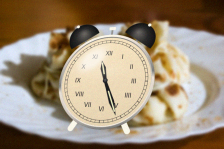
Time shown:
**11:26**
